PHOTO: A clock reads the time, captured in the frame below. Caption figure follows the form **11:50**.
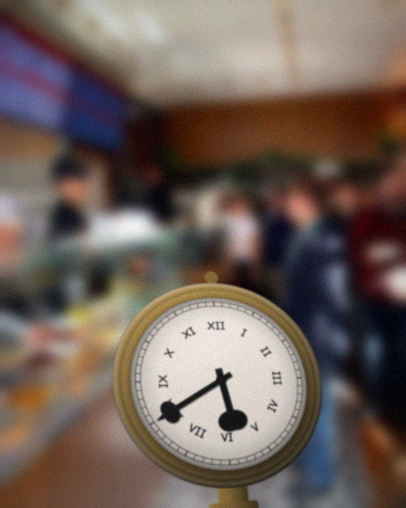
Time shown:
**5:40**
